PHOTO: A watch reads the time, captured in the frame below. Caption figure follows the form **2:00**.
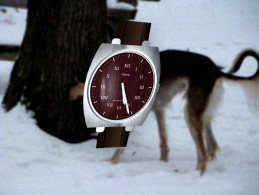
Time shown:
**5:26**
